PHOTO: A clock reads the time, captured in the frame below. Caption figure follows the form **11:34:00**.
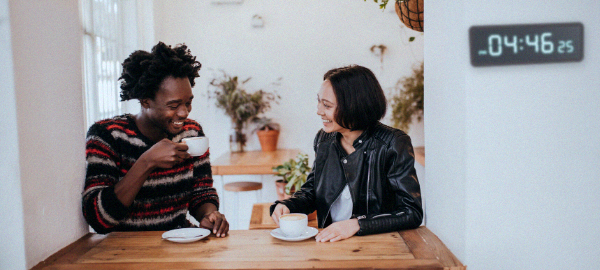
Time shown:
**4:46:25**
